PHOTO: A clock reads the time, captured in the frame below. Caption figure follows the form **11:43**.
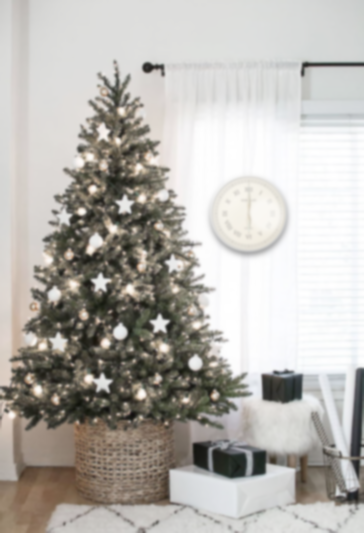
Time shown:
**6:00**
